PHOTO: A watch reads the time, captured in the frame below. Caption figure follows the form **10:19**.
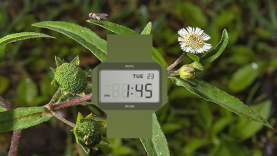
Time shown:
**1:45**
